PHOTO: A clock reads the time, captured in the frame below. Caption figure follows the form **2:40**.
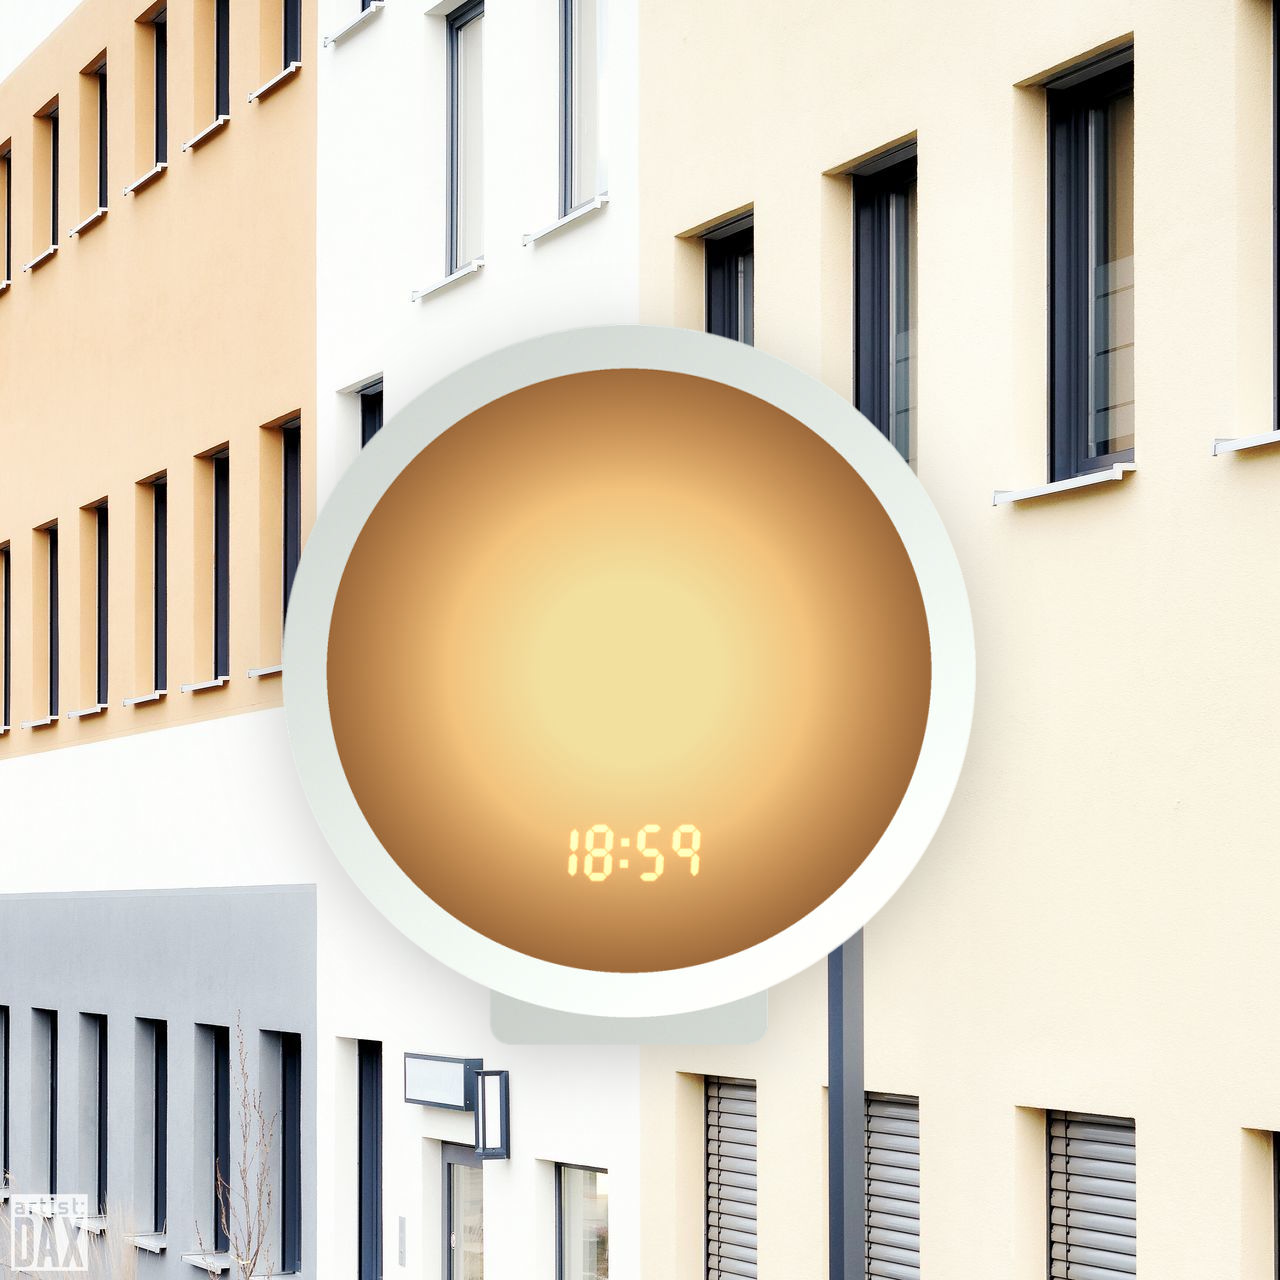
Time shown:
**18:59**
